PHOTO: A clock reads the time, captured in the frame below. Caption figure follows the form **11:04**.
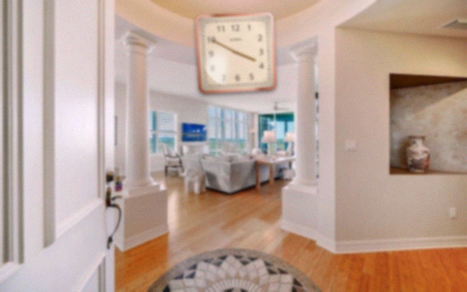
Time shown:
**3:50**
